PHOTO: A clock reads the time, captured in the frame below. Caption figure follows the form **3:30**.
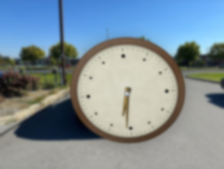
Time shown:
**6:31**
